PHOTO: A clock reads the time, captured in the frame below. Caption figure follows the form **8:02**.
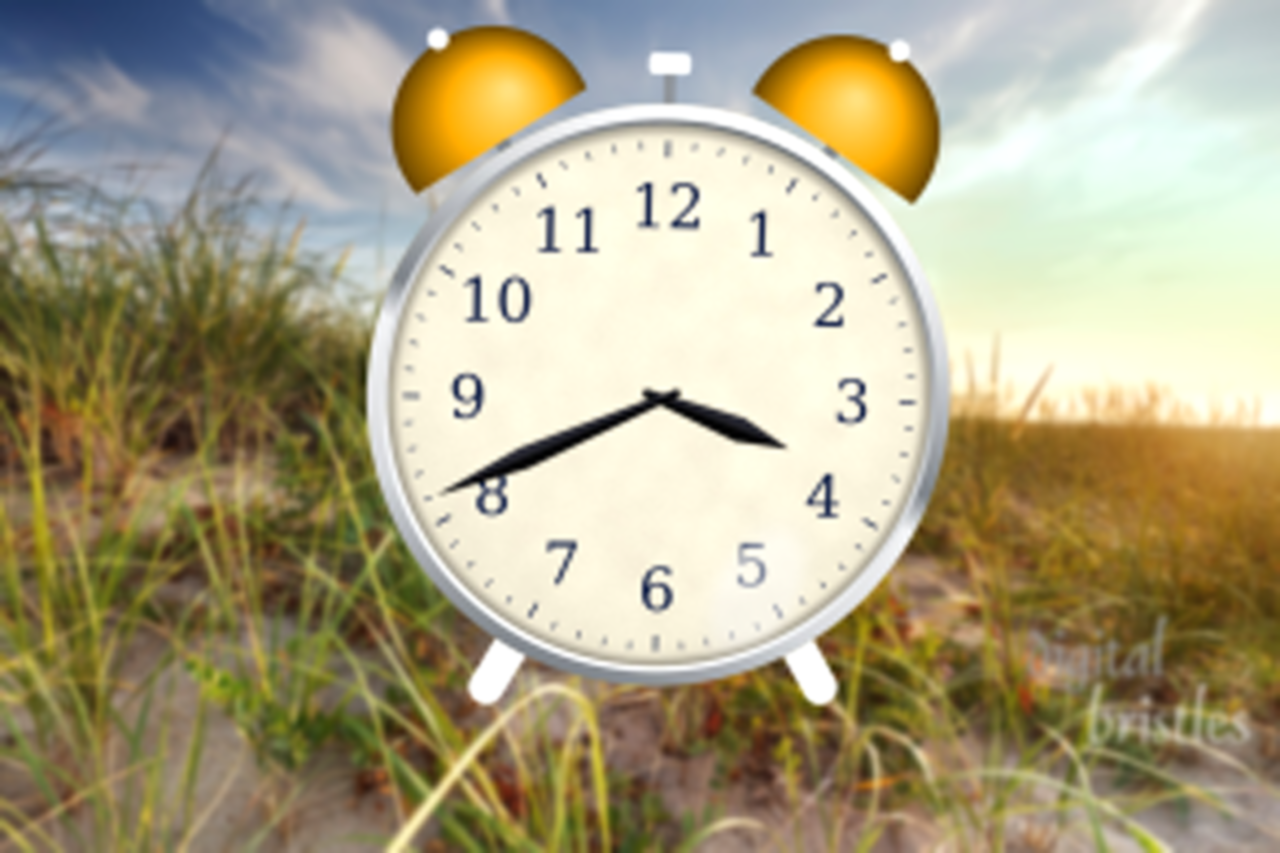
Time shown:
**3:41**
